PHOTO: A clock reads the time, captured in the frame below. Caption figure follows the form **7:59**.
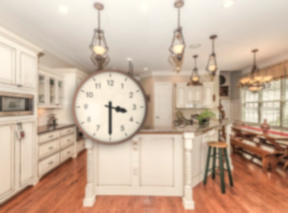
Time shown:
**3:30**
